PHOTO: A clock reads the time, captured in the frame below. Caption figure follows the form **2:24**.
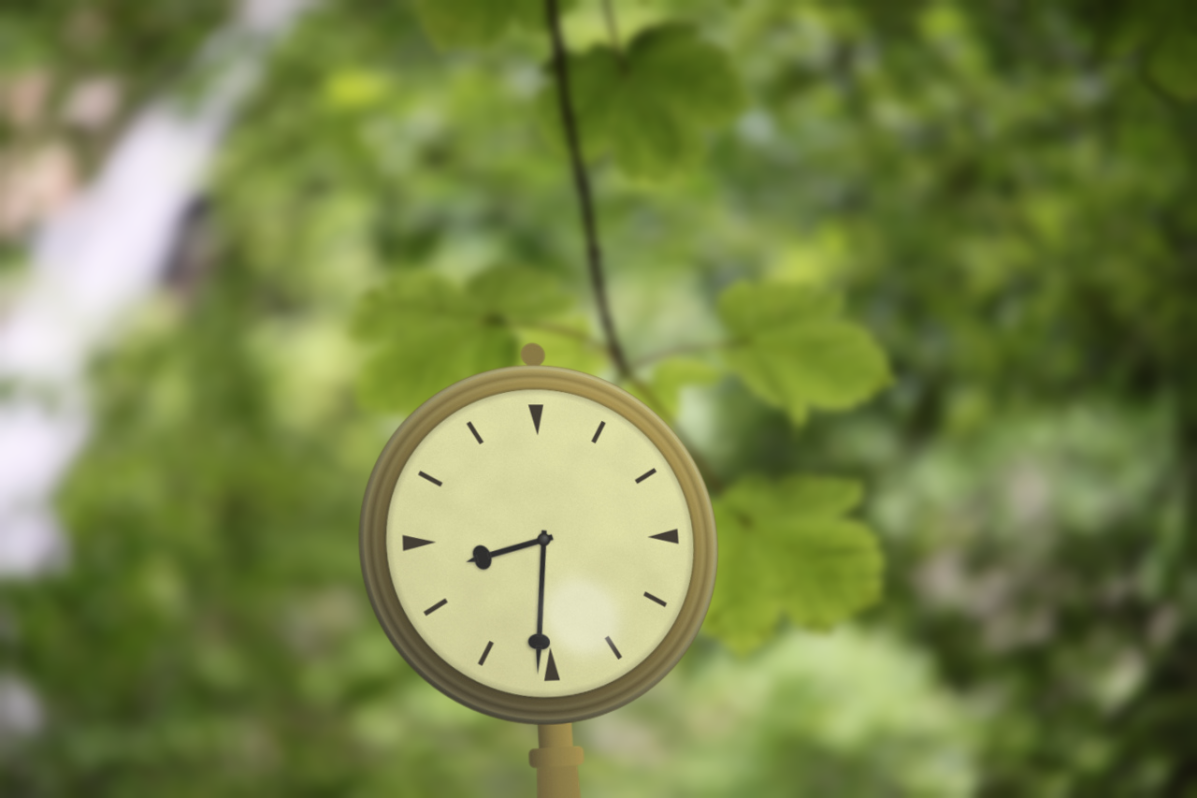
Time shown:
**8:31**
